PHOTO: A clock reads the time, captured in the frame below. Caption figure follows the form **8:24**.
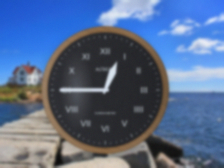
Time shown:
**12:45**
